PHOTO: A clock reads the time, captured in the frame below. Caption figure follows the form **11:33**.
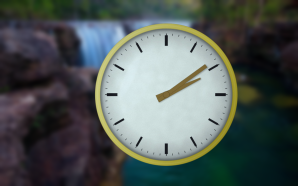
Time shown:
**2:09**
